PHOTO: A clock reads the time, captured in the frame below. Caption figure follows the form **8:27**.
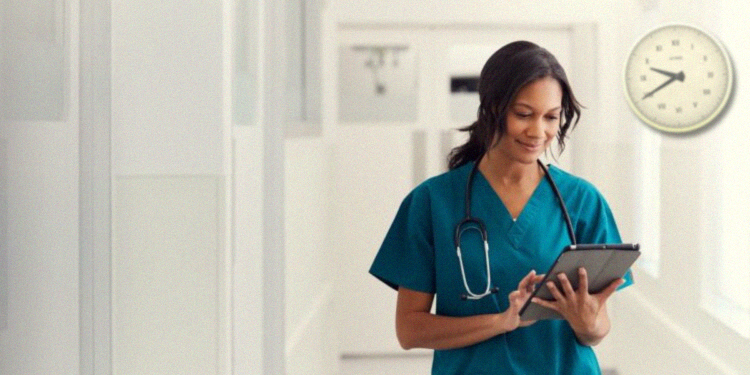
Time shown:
**9:40**
